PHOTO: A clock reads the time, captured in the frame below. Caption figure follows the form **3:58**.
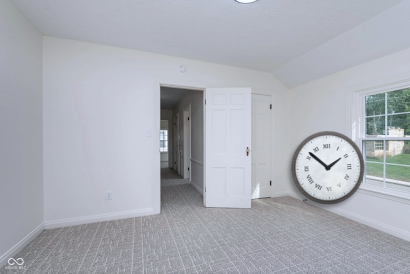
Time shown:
**1:52**
